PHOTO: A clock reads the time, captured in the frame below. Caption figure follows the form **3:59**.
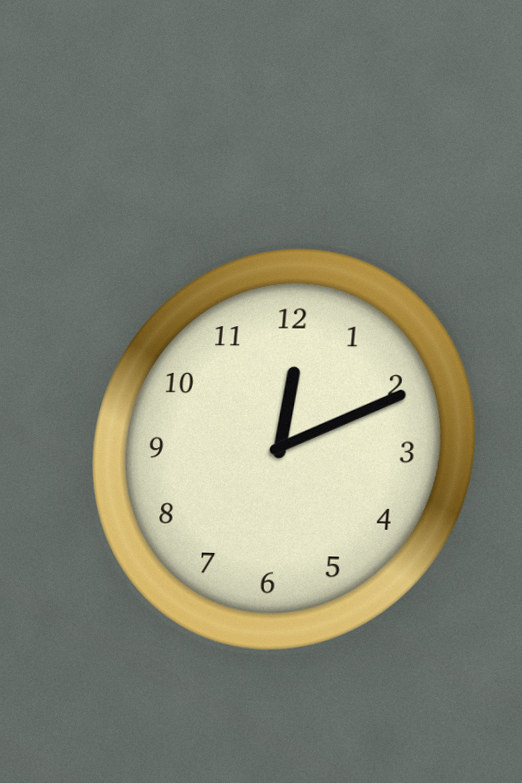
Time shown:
**12:11**
